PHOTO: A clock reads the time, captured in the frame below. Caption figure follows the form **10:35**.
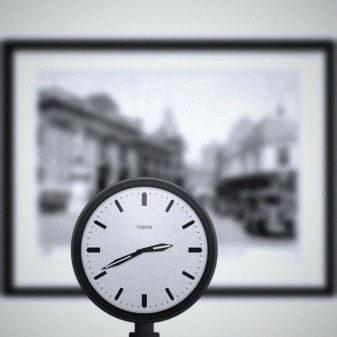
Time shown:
**2:41**
